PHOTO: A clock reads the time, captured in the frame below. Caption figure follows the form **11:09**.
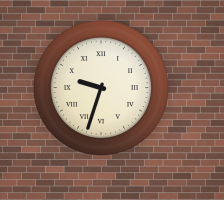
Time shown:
**9:33**
